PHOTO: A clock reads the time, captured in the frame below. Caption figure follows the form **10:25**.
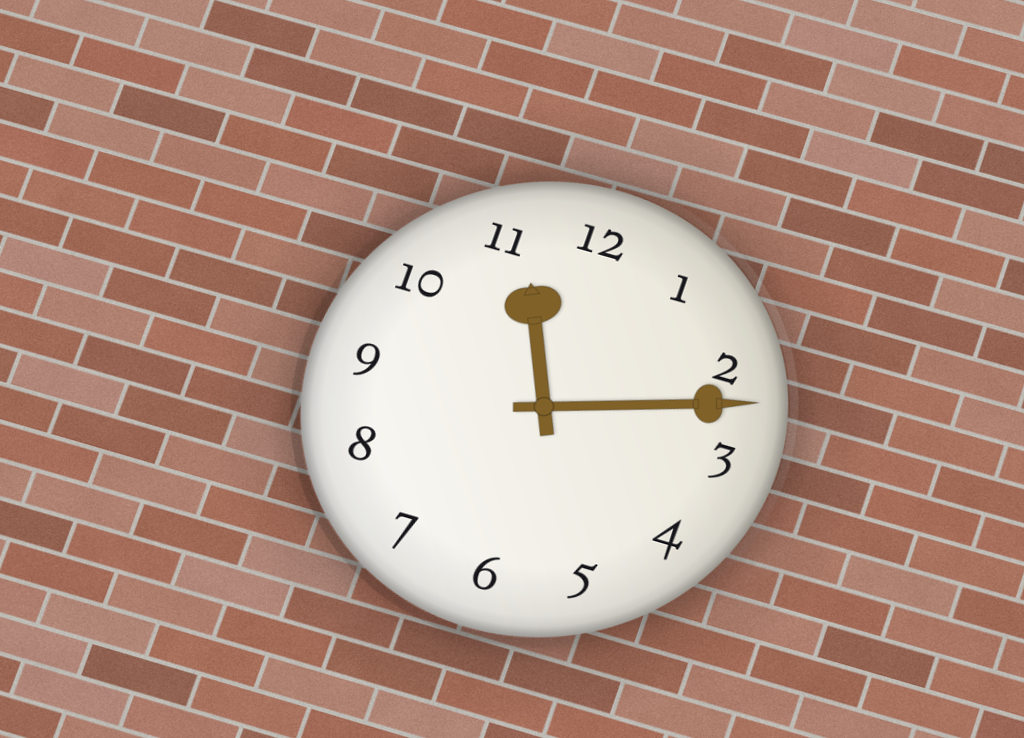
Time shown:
**11:12**
